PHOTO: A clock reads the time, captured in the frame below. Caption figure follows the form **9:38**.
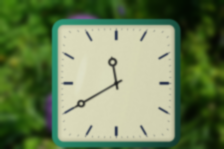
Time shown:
**11:40**
